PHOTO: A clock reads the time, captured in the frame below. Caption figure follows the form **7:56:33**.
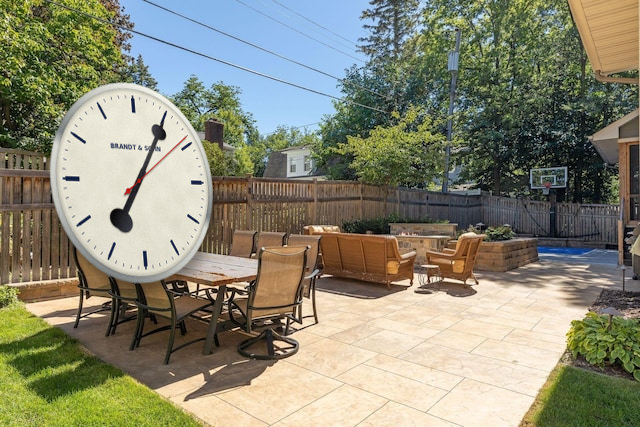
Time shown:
**7:05:09**
